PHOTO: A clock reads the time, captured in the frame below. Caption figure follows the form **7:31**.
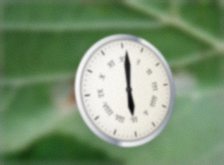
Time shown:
**6:01**
